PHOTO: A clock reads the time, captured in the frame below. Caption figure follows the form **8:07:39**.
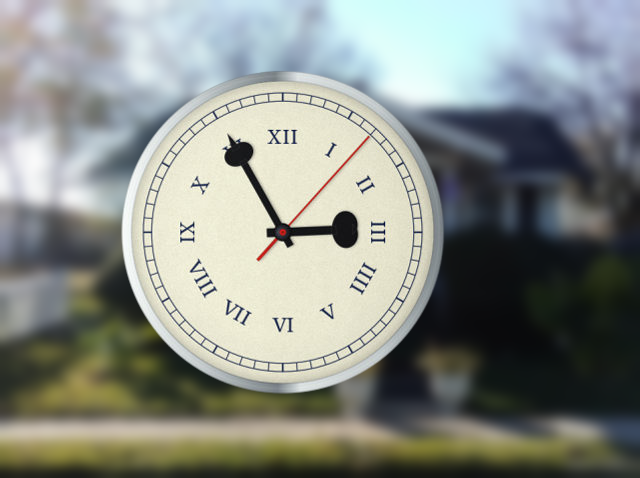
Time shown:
**2:55:07**
